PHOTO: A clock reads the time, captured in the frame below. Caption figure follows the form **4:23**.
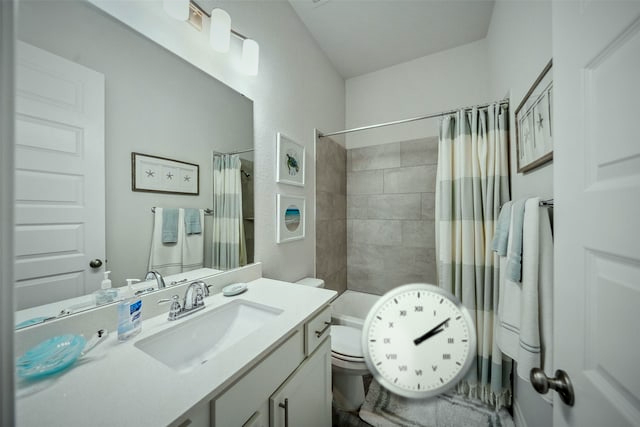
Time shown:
**2:09**
